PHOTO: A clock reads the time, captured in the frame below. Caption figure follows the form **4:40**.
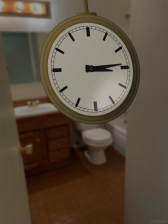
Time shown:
**3:14**
